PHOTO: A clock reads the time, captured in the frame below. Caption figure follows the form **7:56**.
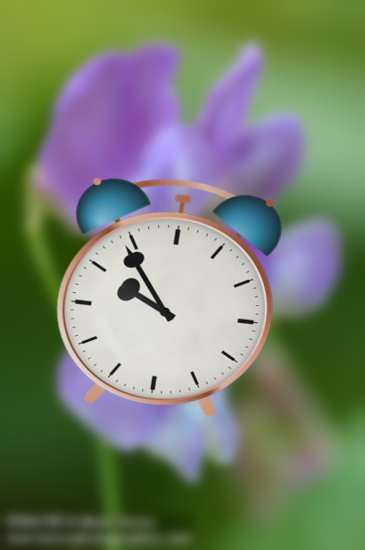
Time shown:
**9:54**
